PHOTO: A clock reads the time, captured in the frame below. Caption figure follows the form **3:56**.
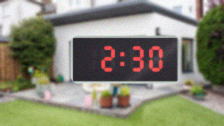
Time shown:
**2:30**
